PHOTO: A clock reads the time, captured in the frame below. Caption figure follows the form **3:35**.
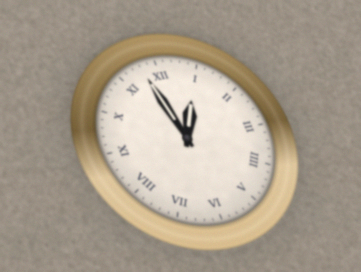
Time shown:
**12:58**
